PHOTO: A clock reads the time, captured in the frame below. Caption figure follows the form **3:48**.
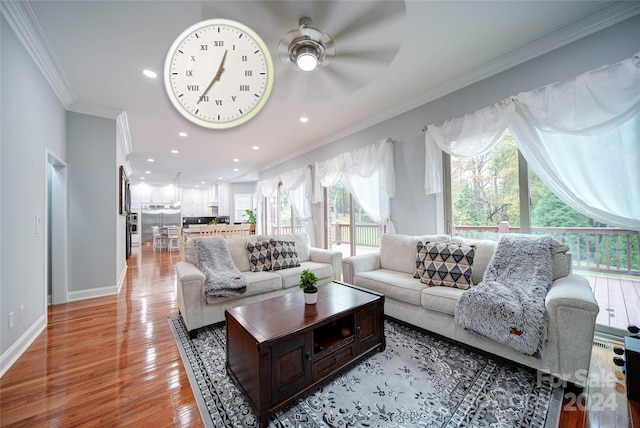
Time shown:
**12:36**
